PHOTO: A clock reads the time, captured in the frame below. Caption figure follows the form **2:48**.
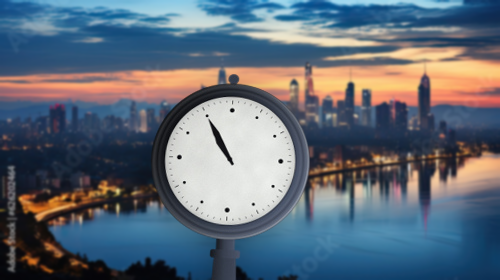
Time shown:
**10:55**
